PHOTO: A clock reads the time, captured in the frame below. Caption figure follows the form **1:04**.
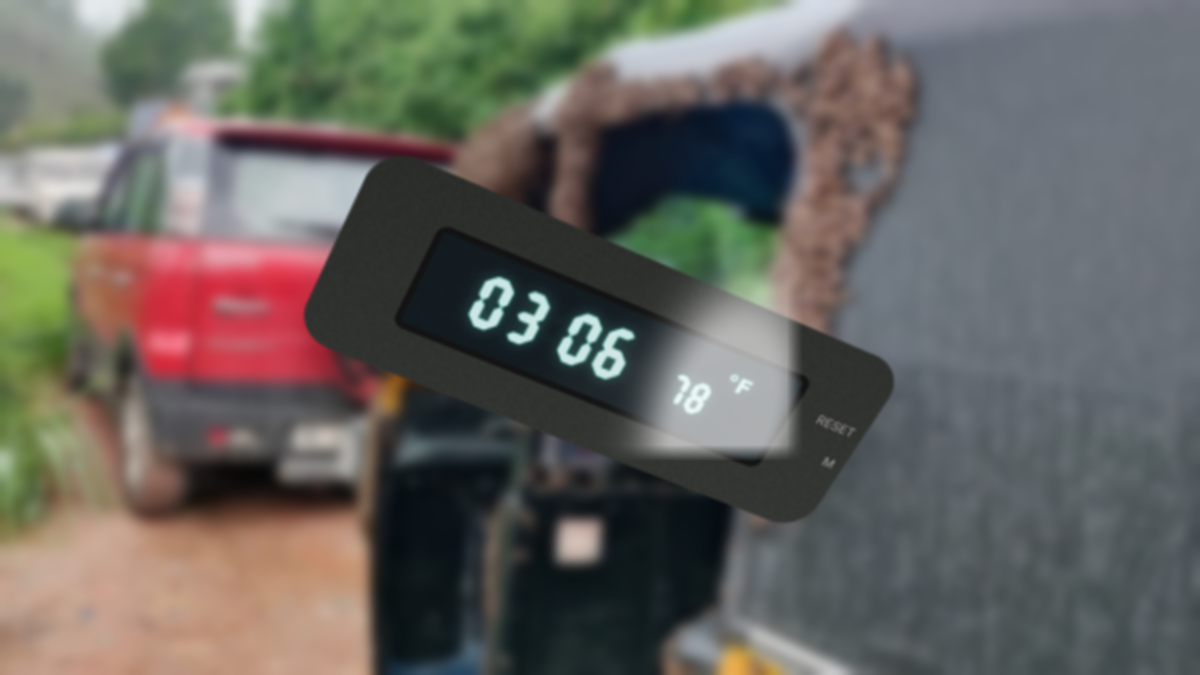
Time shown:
**3:06**
